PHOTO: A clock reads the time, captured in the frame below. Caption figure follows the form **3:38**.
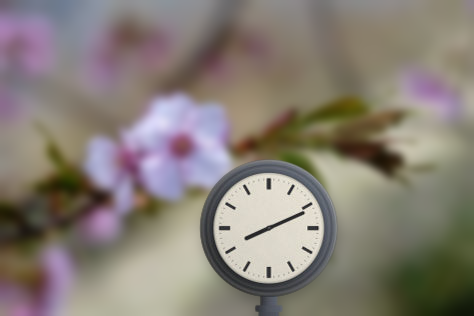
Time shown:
**8:11**
